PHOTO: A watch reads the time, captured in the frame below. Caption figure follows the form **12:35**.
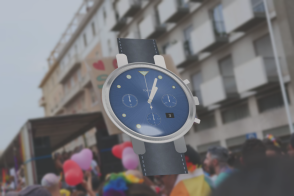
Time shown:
**1:04**
